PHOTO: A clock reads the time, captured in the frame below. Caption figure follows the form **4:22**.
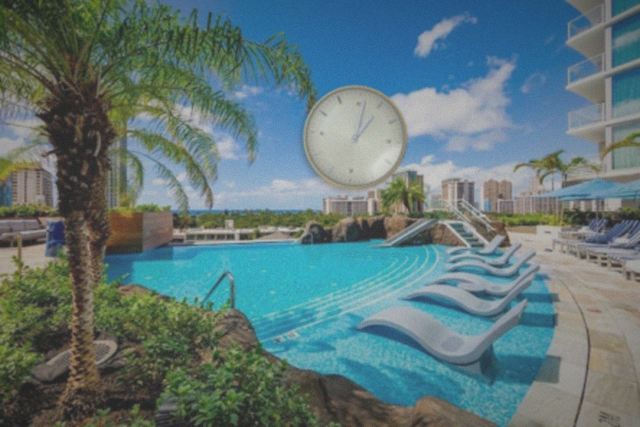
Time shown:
**1:01**
